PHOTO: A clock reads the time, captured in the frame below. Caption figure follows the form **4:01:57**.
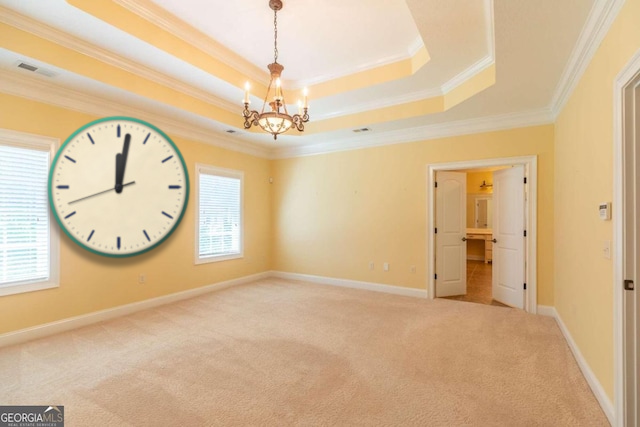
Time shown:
**12:01:42**
